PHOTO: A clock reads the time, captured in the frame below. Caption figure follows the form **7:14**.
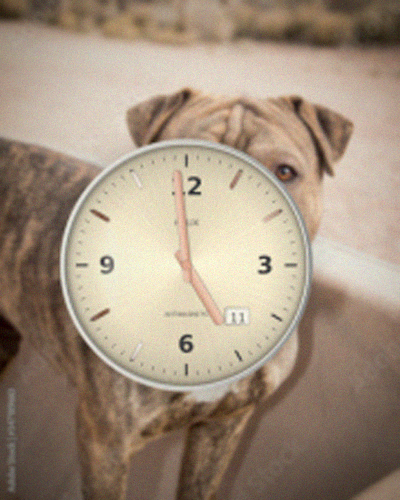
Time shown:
**4:59**
